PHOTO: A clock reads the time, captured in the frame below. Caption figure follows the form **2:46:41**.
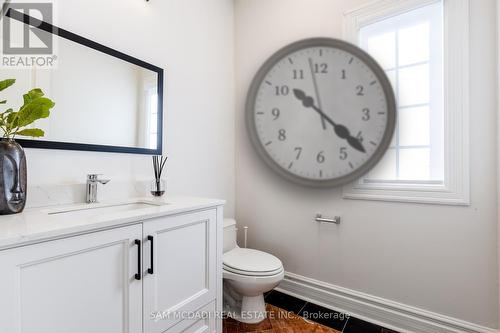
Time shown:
**10:21:58**
